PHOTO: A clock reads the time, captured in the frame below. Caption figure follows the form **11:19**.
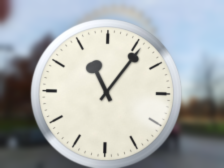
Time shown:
**11:06**
